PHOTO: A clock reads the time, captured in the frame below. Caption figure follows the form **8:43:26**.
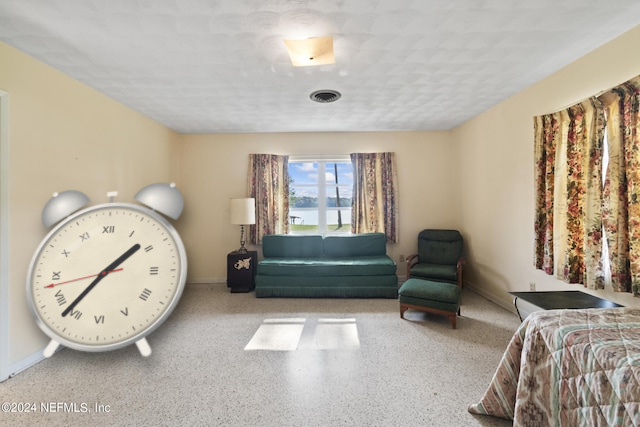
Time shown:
**1:36:43**
